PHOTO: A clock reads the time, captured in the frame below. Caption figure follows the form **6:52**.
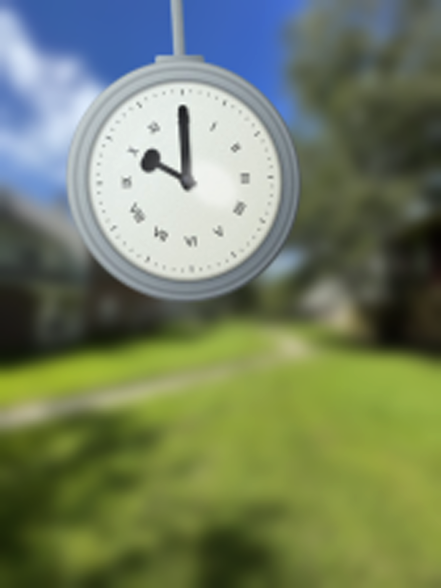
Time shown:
**10:00**
